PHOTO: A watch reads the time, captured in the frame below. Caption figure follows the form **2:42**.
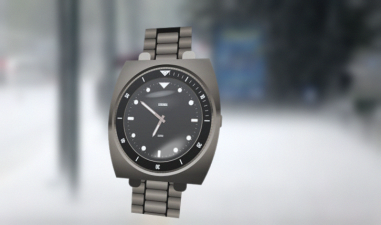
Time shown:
**6:51**
